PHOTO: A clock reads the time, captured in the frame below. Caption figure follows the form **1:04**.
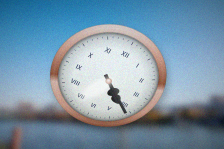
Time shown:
**4:21**
